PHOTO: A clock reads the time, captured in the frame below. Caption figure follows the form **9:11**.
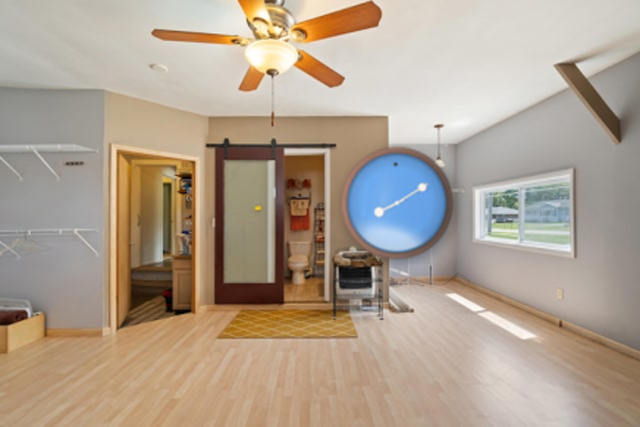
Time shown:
**8:10**
